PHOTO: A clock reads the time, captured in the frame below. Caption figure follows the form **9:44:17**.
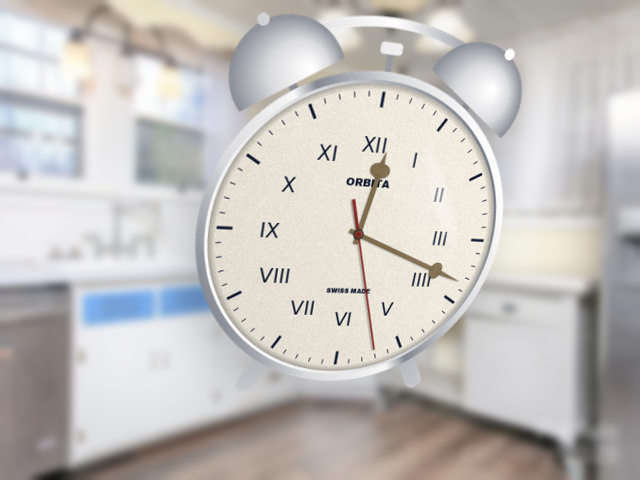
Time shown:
**12:18:27**
